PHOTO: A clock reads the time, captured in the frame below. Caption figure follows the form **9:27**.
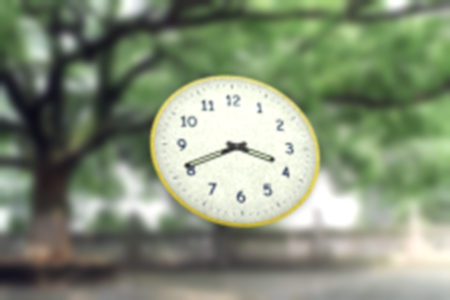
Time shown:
**3:41**
